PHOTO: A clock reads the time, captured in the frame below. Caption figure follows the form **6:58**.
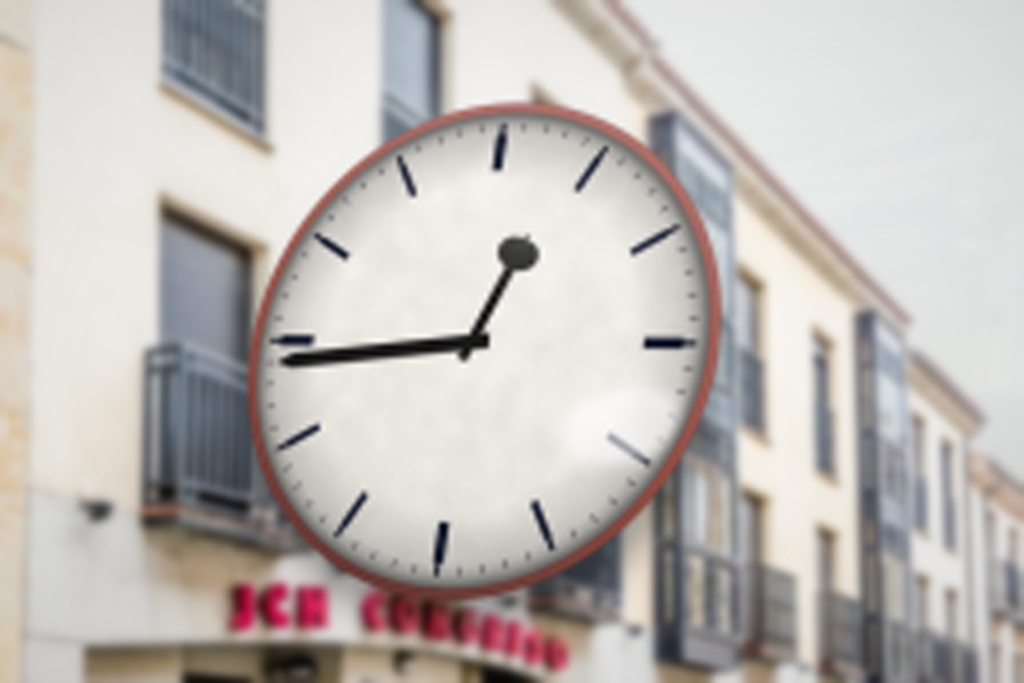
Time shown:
**12:44**
